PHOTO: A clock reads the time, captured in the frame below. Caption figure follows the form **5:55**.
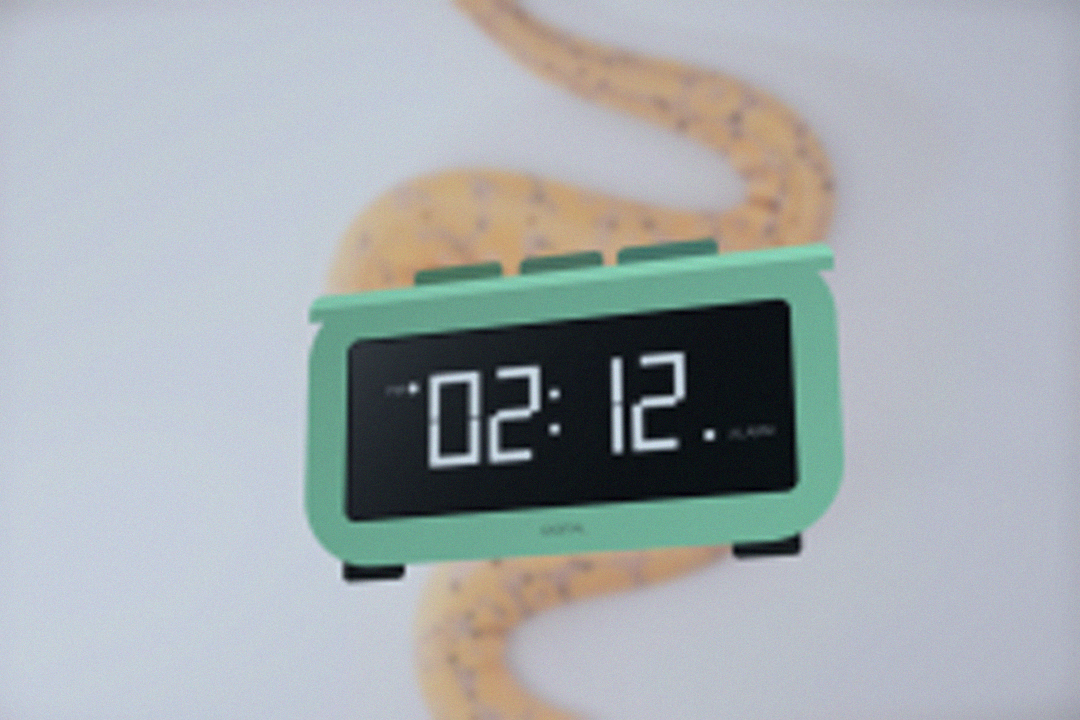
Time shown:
**2:12**
